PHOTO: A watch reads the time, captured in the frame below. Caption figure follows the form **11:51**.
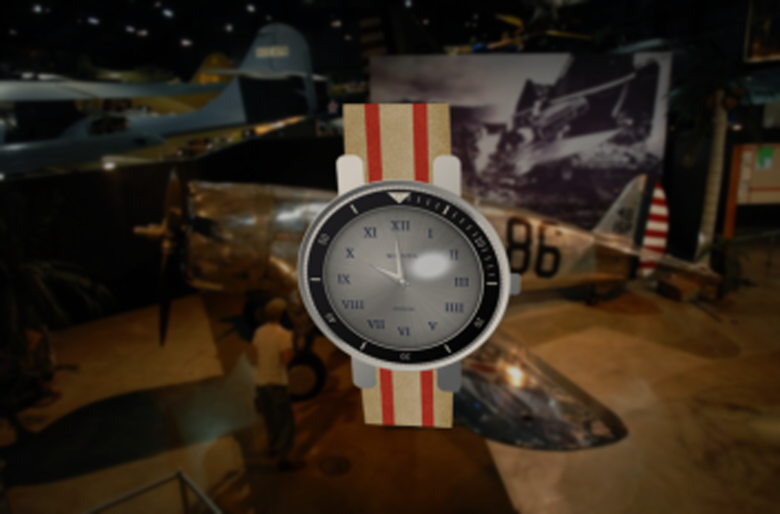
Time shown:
**9:59**
